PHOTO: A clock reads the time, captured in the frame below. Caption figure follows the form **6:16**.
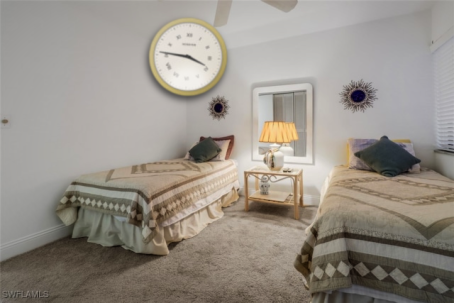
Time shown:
**3:46**
